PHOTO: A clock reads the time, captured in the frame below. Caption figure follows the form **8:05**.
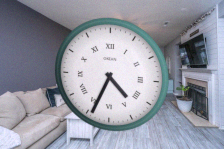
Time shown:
**4:34**
